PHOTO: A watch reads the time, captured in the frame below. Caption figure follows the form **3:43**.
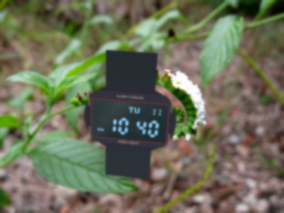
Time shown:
**10:40**
